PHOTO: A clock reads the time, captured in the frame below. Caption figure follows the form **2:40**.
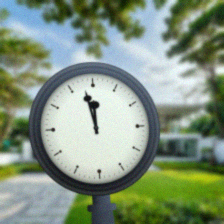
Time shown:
**11:58**
